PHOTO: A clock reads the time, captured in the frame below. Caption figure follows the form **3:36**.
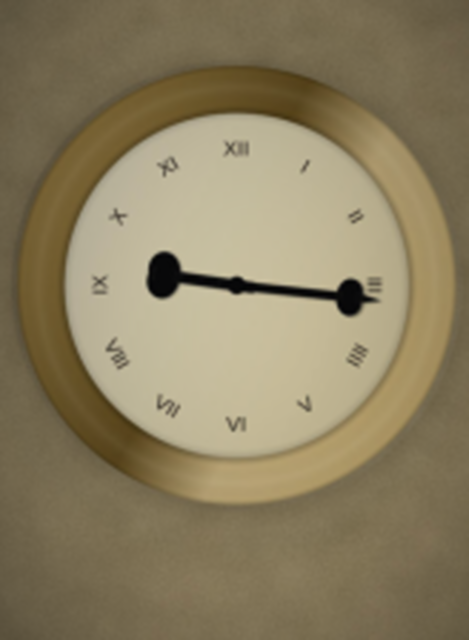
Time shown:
**9:16**
